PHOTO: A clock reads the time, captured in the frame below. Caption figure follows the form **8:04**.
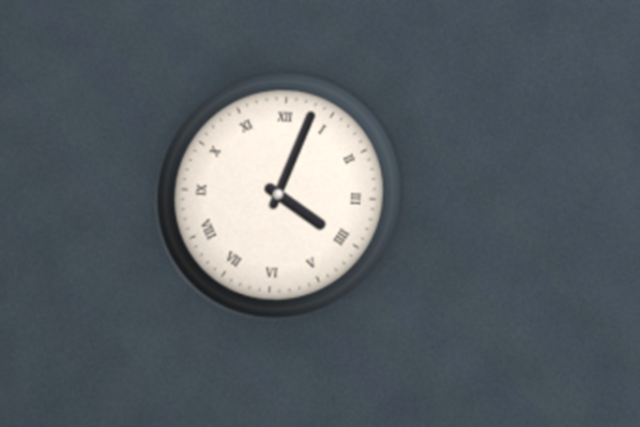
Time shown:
**4:03**
